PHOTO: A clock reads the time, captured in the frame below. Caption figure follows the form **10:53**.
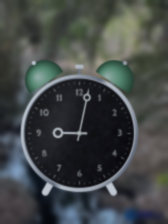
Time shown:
**9:02**
